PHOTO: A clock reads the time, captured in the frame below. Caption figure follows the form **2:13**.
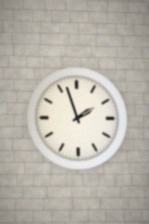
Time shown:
**1:57**
